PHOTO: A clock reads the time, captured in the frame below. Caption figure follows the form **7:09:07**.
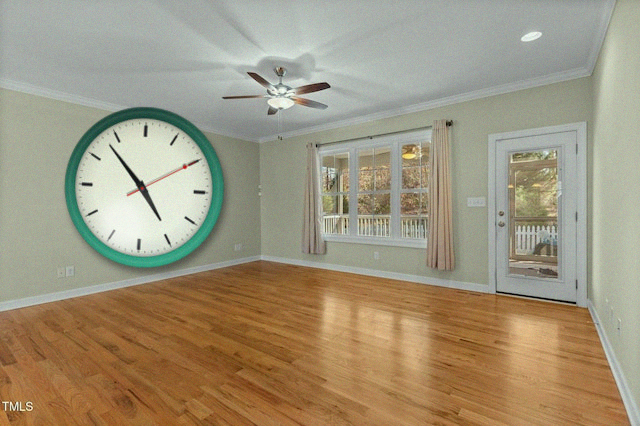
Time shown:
**4:53:10**
